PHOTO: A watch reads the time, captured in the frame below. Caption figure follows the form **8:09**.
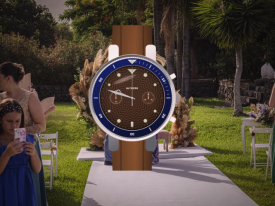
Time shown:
**9:48**
